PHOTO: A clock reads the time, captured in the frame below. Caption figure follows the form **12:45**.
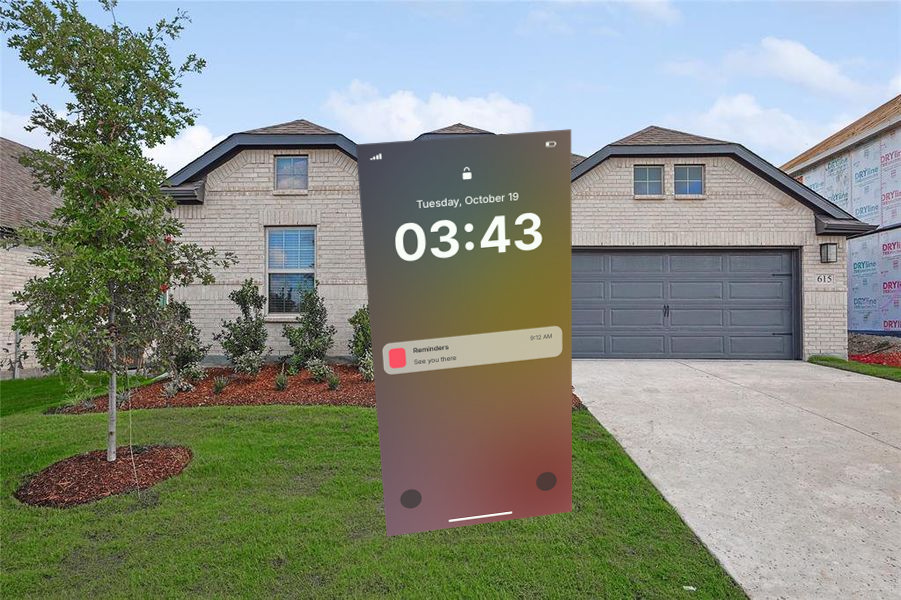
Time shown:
**3:43**
